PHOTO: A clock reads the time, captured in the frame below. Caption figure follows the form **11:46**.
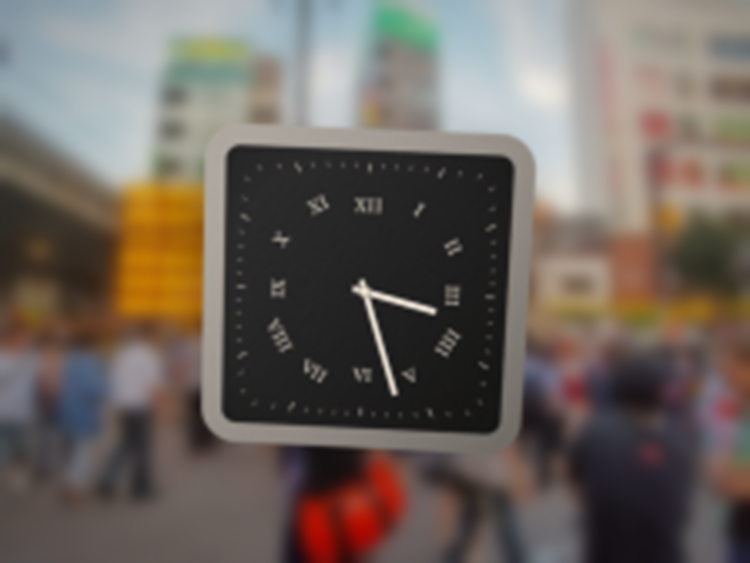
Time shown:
**3:27**
